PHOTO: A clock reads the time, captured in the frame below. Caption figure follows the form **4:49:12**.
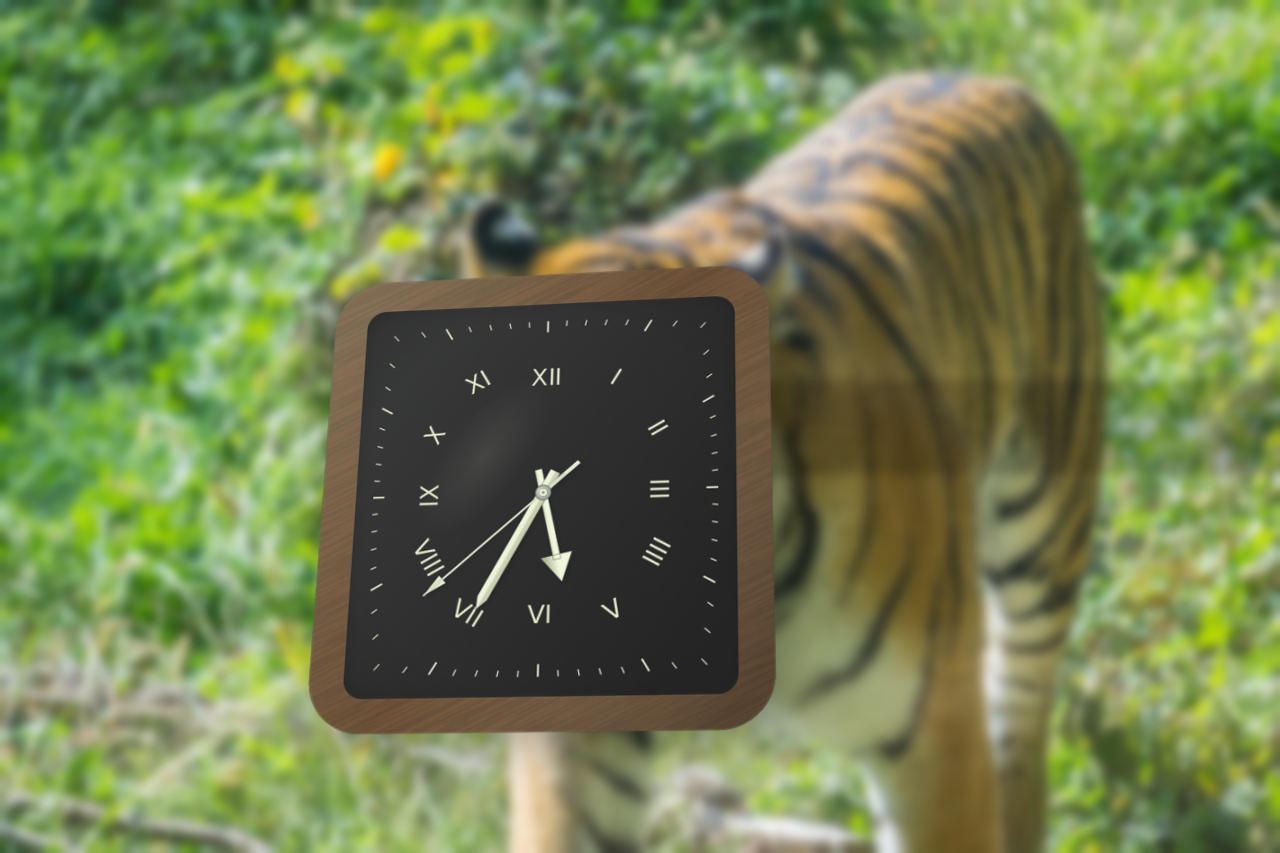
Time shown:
**5:34:38**
